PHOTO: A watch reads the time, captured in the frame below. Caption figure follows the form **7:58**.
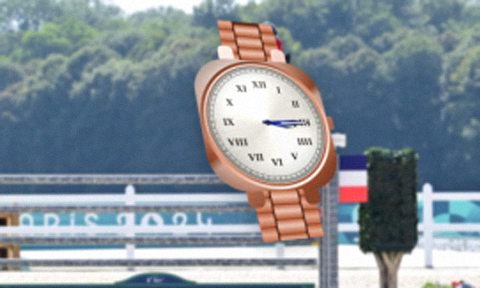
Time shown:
**3:15**
